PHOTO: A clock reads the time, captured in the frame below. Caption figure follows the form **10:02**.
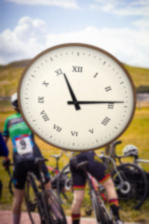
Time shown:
**11:14**
